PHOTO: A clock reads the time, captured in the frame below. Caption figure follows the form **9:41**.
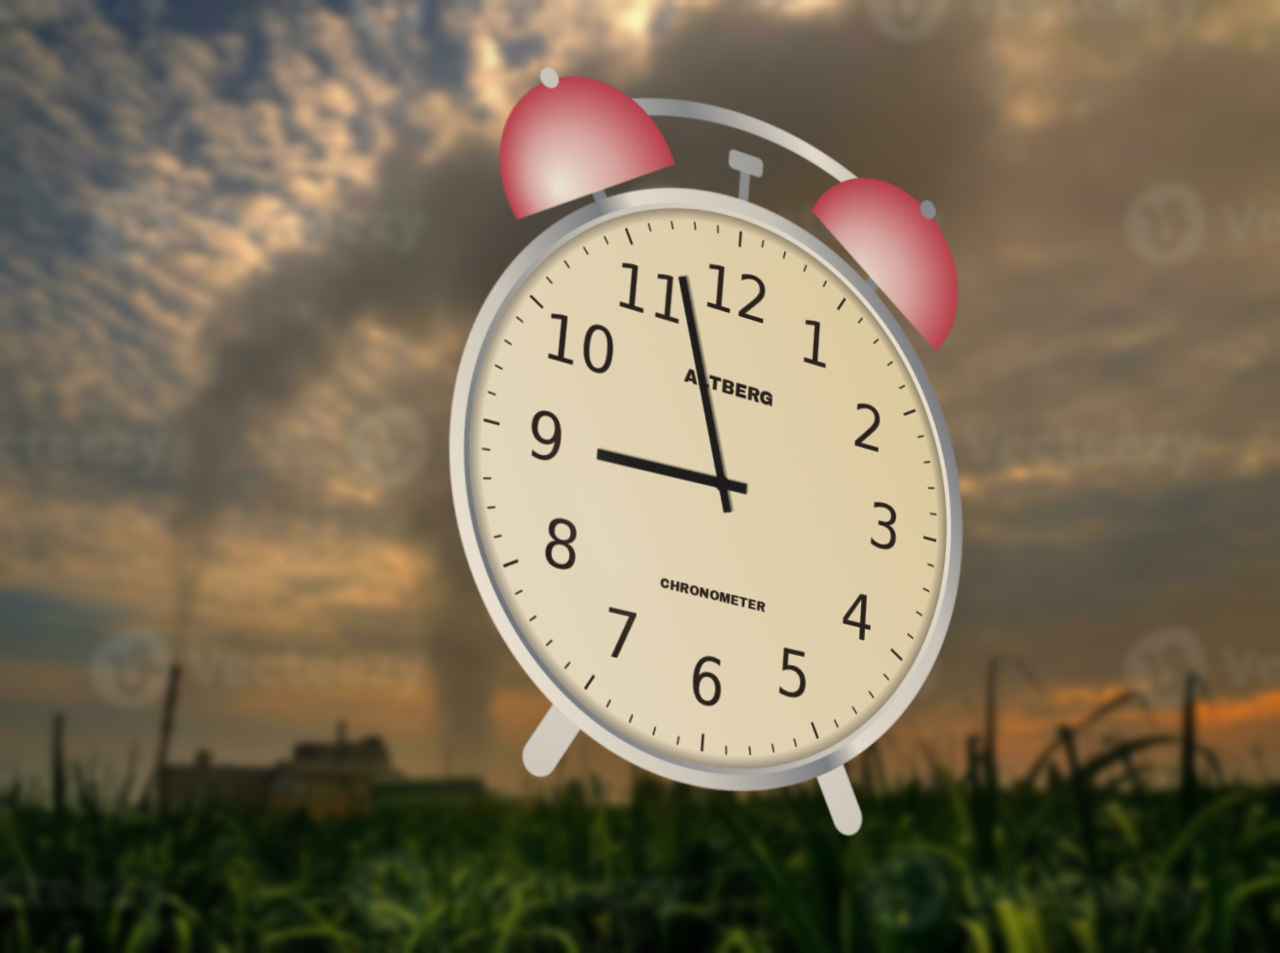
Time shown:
**8:57**
